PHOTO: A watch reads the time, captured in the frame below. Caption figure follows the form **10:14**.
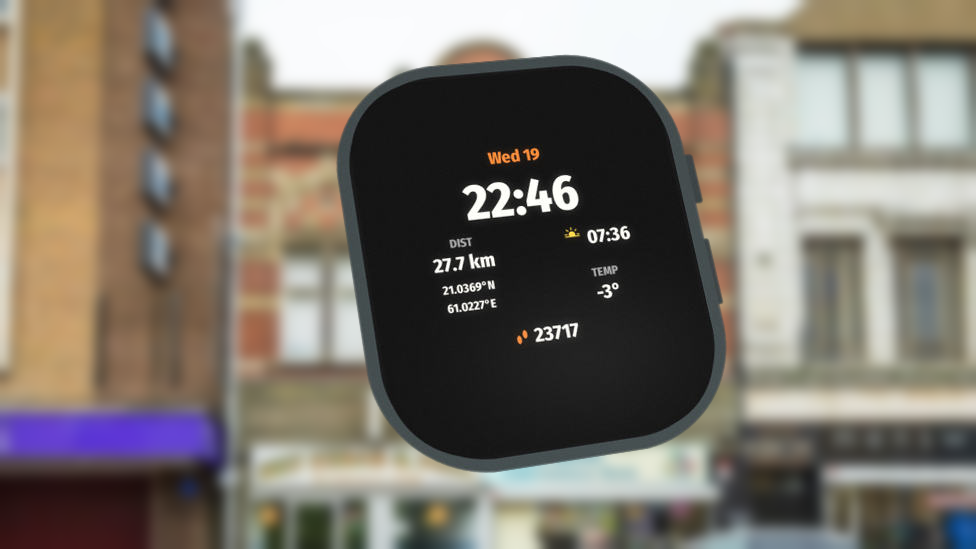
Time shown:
**22:46**
